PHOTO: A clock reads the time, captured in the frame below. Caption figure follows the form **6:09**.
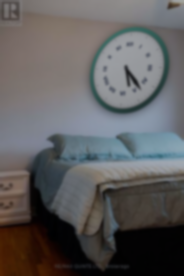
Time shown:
**5:23**
